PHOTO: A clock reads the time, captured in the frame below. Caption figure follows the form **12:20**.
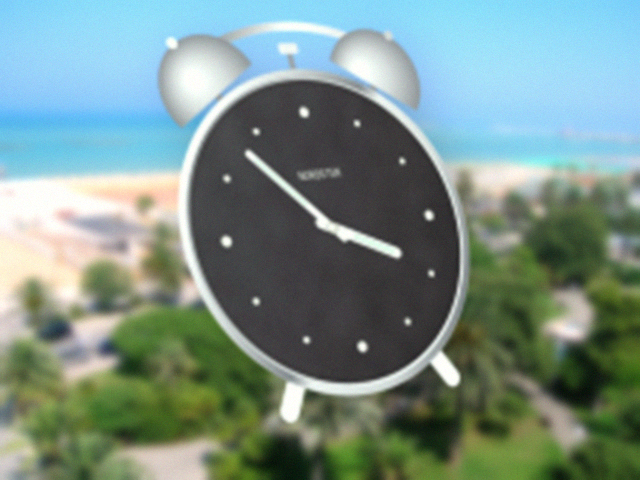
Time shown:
**3:53**
